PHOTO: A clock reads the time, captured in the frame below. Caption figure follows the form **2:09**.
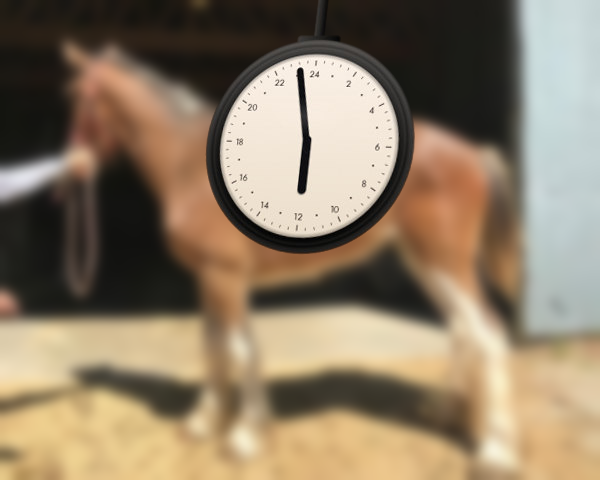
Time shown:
**11:58**
